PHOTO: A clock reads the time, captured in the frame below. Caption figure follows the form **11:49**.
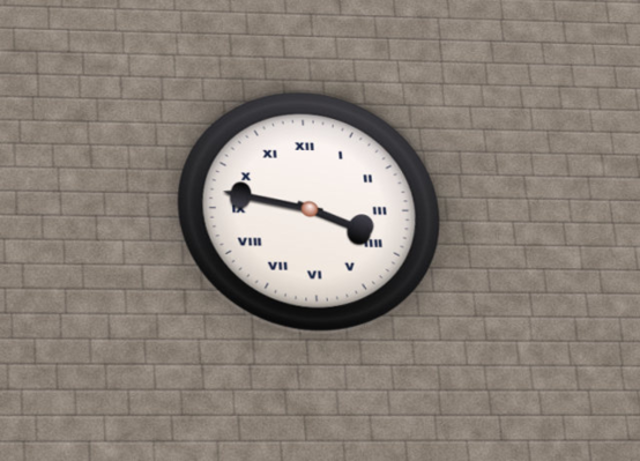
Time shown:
**3:47**
